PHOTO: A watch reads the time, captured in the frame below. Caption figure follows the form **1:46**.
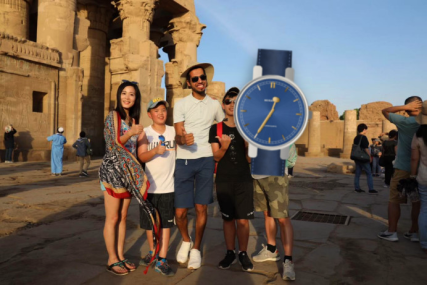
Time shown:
**12:35**
